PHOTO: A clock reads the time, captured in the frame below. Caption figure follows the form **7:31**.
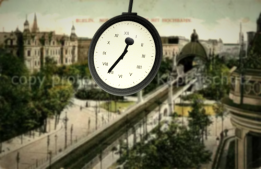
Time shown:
**12:36**
